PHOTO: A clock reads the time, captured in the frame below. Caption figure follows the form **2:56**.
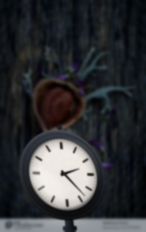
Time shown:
**2:23**
